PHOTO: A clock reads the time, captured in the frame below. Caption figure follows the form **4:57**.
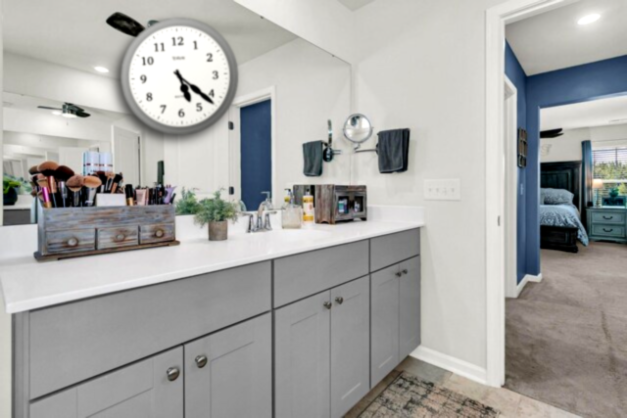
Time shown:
**5:22**
